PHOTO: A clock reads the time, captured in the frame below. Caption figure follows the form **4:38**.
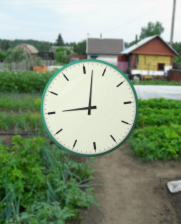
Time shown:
**9:02**
